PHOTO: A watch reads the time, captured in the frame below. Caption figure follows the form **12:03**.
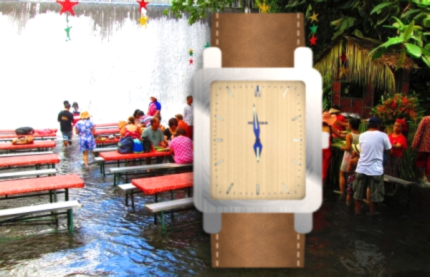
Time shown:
**5:59**
